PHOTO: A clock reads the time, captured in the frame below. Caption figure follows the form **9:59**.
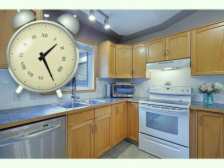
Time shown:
**1:25**
